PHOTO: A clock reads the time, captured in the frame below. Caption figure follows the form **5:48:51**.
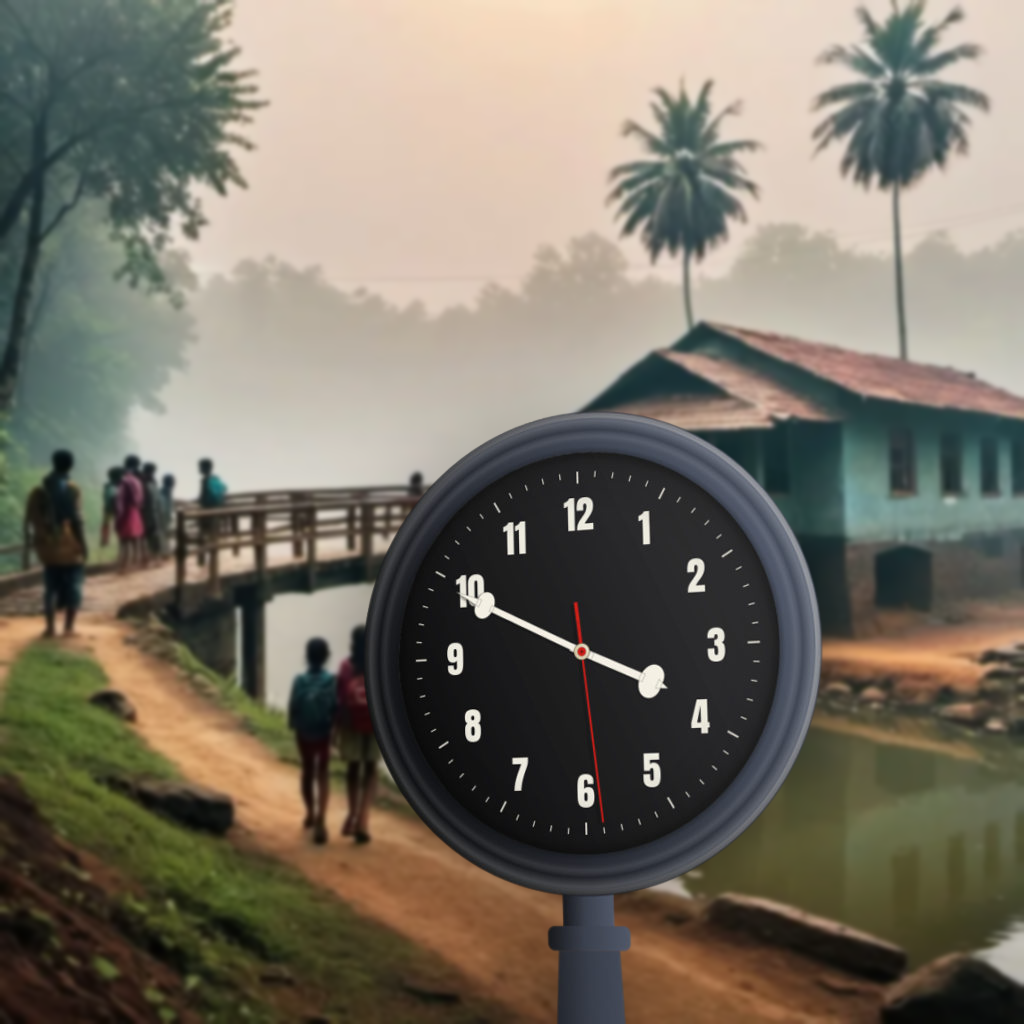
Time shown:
**3:49:29**
